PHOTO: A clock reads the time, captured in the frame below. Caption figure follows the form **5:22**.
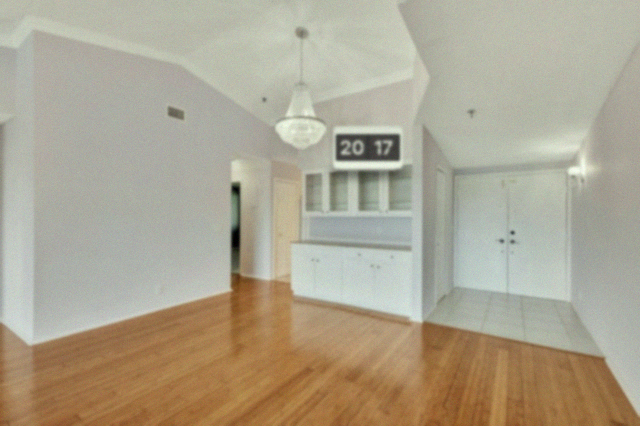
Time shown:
**20:17**
